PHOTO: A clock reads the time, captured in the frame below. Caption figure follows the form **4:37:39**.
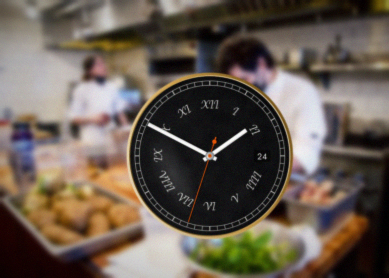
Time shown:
**1:49:33**
